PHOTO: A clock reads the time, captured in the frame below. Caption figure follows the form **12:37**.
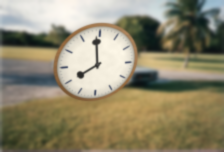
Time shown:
**7:59**
